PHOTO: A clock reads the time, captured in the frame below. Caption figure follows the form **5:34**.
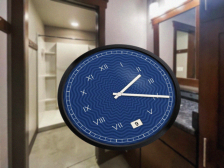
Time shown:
**2:20**
